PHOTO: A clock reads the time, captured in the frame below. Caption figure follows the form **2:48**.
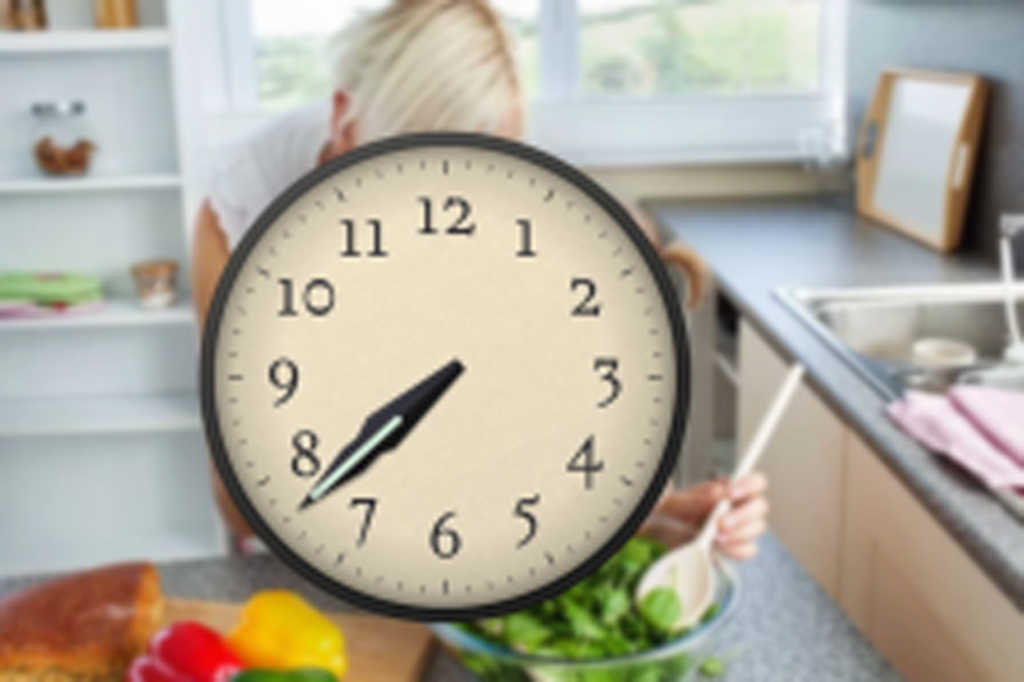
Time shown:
**7:38**
